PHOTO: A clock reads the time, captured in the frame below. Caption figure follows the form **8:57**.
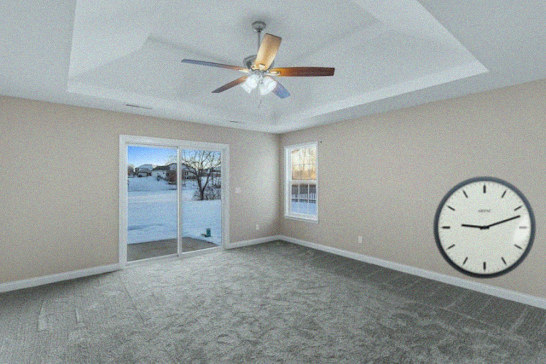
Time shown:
**9:12**
